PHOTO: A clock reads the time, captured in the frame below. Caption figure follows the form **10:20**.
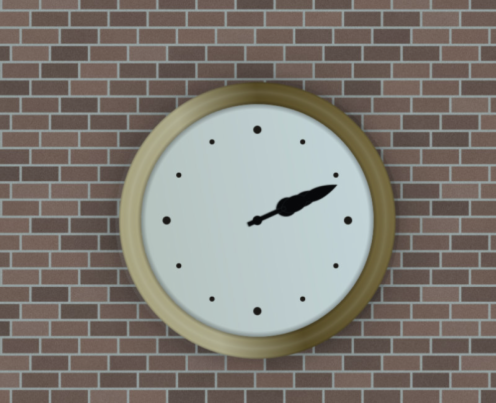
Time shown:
**2:11**
